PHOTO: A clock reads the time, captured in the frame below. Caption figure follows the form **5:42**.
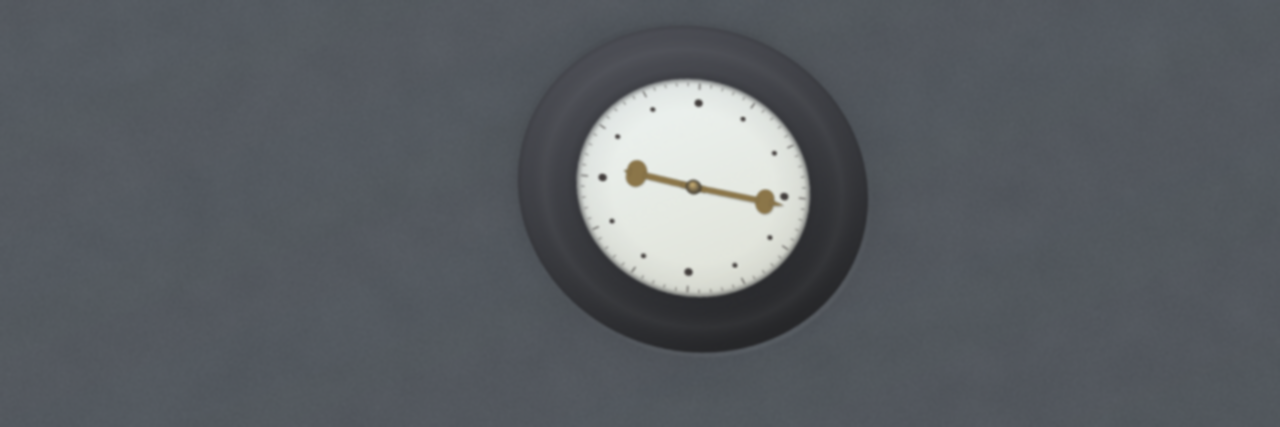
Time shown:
**9:16**
